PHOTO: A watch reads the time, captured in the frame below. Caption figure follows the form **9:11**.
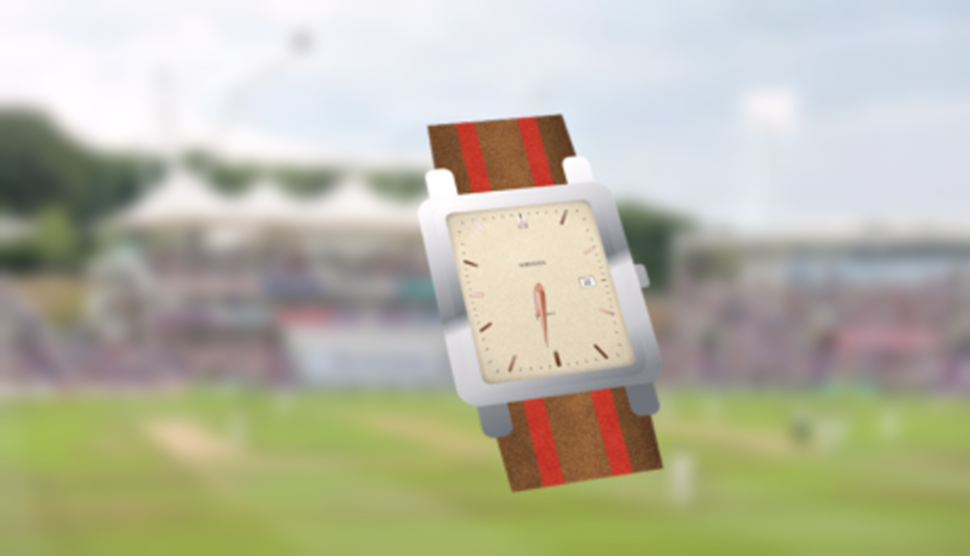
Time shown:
**6:31**
